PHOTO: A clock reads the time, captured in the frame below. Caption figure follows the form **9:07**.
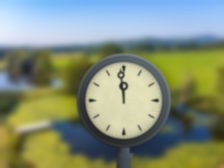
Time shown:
**11:59**
